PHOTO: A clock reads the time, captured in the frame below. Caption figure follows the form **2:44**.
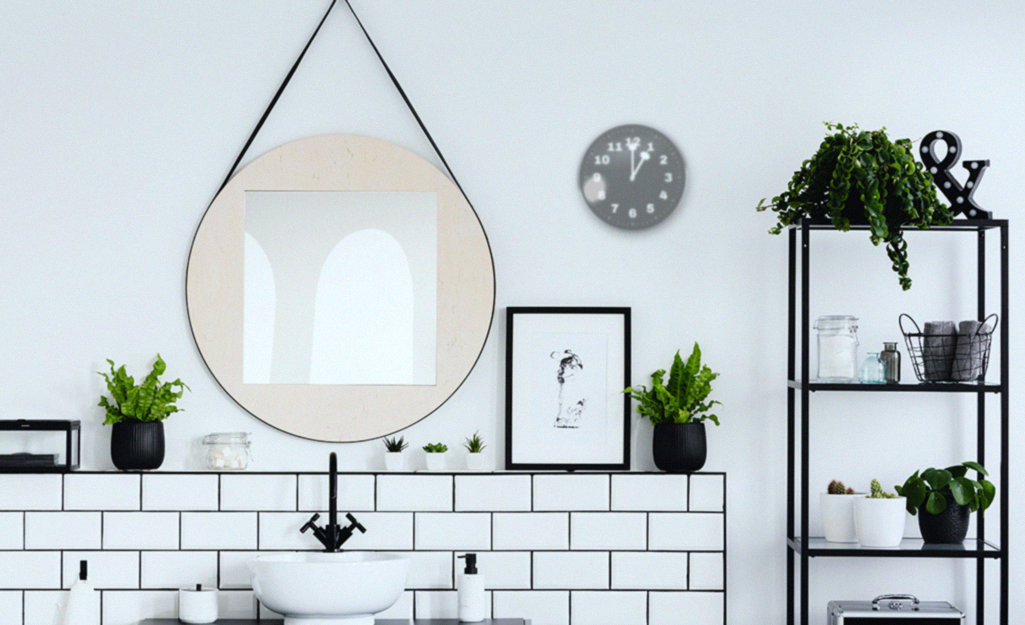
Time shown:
**1:00**
